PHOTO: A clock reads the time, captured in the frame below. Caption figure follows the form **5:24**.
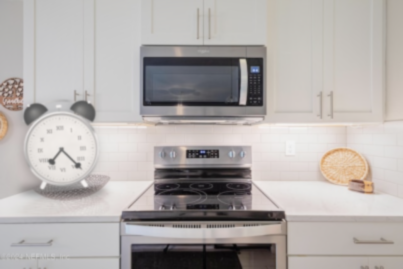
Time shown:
**7:23**
